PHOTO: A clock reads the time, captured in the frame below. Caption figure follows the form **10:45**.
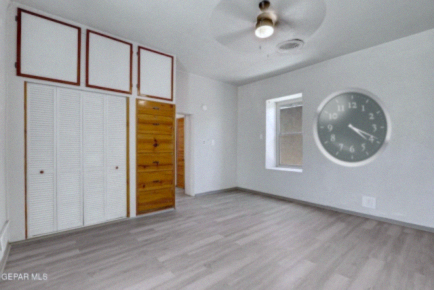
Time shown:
**4:19**
